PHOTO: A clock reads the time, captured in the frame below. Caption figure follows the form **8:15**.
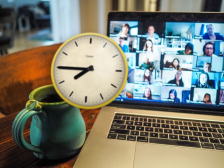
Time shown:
**7:45**
